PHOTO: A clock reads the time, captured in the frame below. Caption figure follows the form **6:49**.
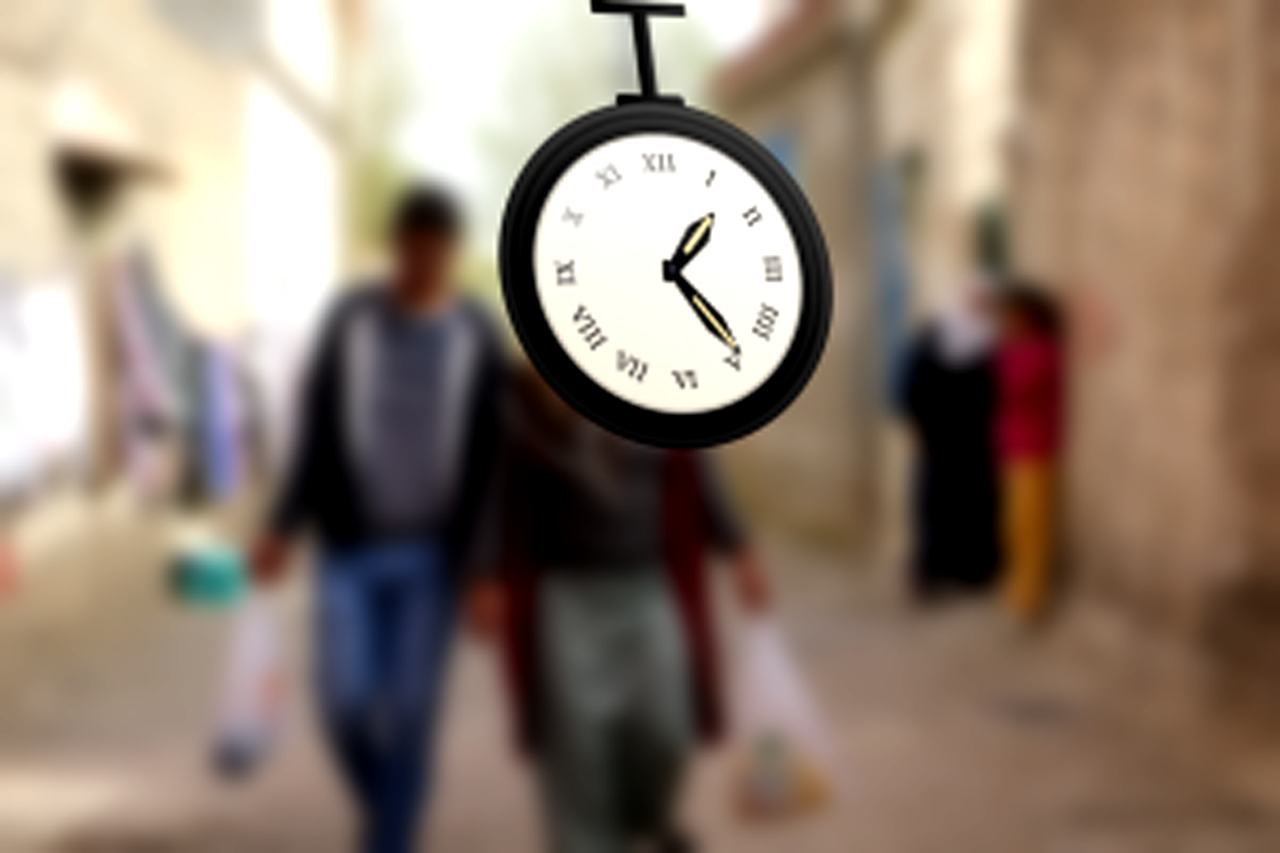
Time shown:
**1:24**
